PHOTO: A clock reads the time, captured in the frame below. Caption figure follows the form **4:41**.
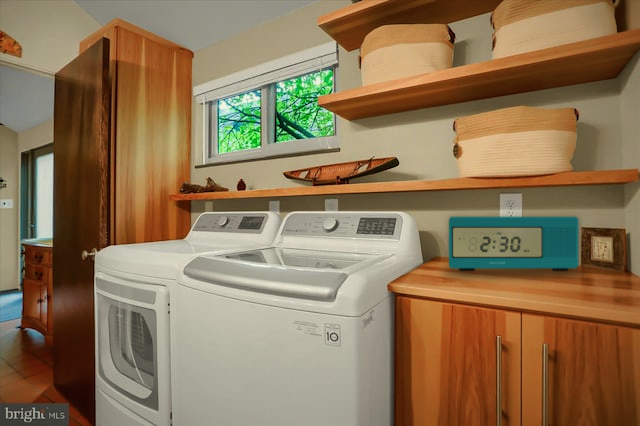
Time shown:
**2:30**
